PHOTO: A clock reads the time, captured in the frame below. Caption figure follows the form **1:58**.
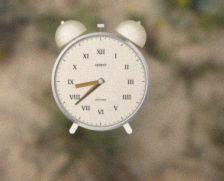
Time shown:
**8:38**
